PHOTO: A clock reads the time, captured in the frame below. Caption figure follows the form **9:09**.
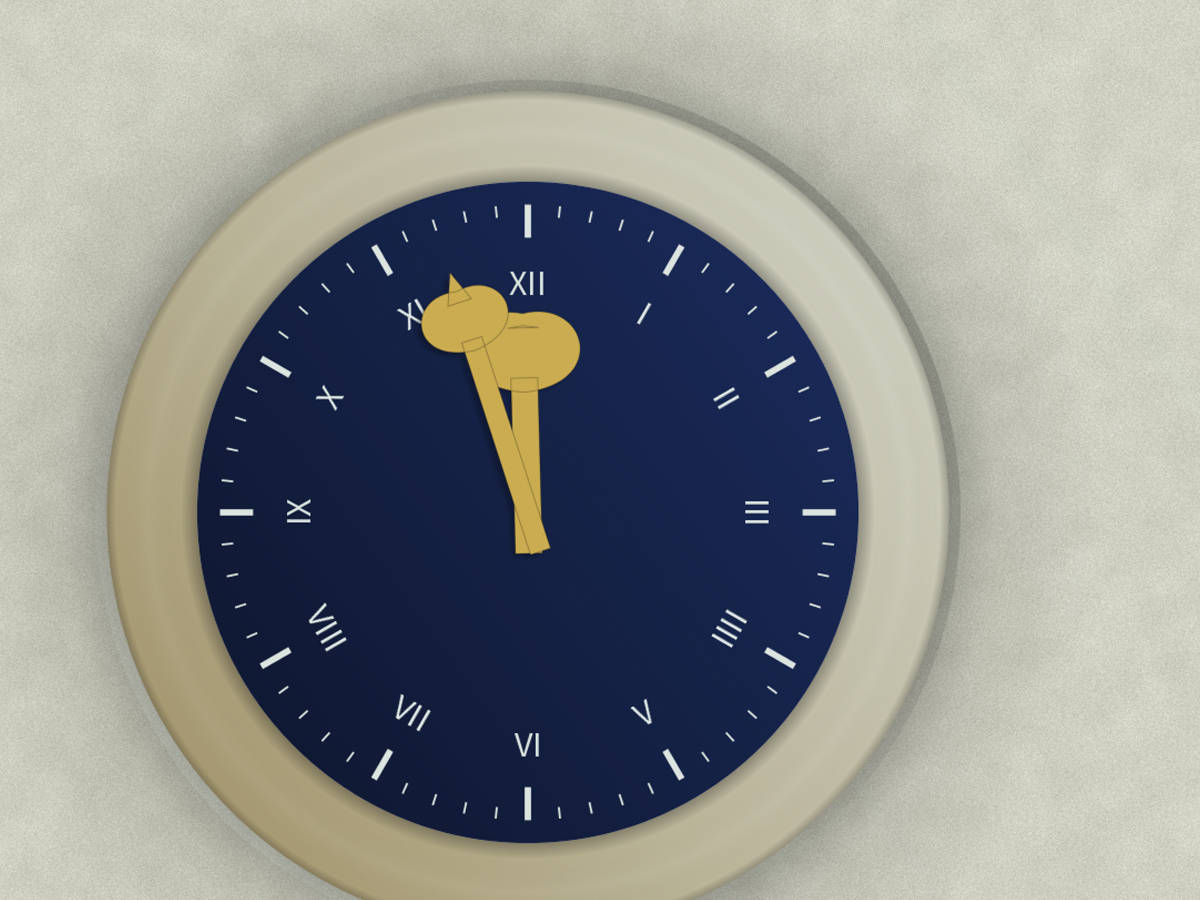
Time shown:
**11:57**
